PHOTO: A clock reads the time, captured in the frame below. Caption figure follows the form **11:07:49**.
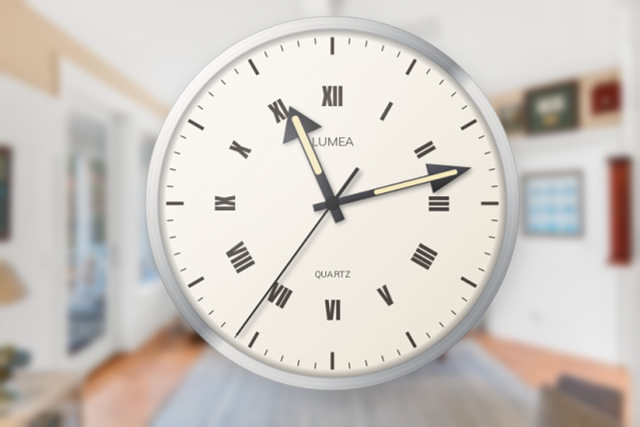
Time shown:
**11:12:36**
